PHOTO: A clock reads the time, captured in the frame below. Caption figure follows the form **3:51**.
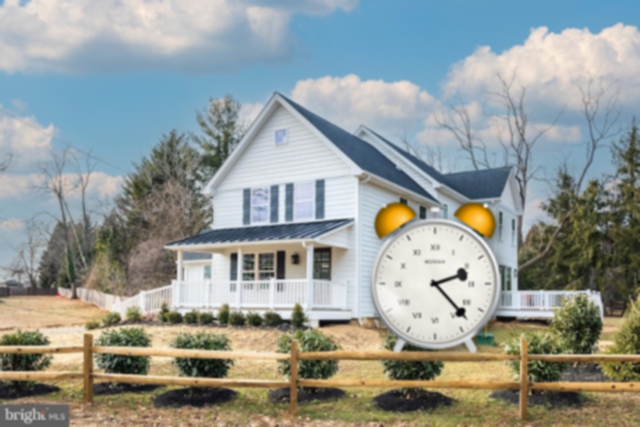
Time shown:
**2:23**
